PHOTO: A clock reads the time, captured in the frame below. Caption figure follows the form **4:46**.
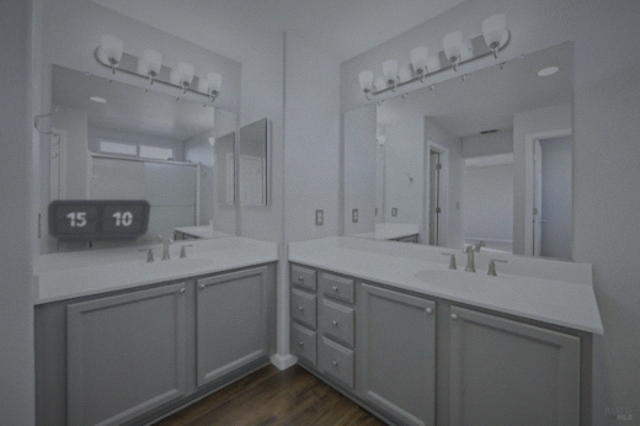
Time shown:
**15:10**
